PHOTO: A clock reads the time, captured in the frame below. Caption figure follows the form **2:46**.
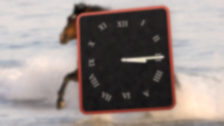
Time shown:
**3:15**
